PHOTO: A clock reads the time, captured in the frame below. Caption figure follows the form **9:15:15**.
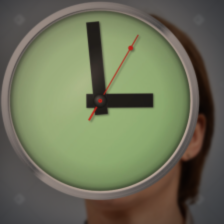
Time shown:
**2:59:05**
